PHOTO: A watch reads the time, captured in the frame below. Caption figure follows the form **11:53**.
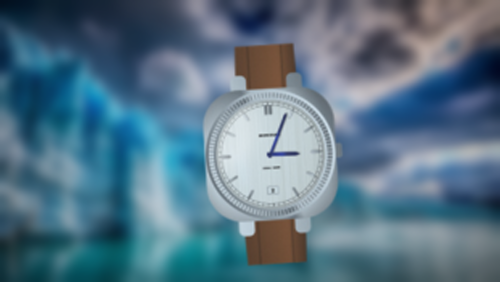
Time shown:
**3:04**
